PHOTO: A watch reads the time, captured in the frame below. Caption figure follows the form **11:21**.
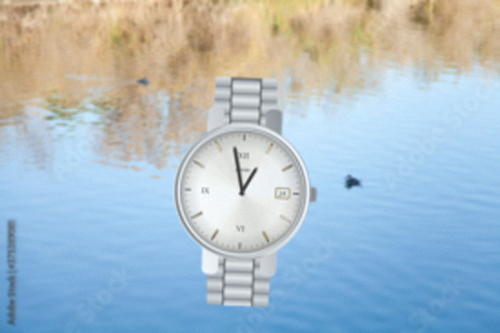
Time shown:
**12:58**
